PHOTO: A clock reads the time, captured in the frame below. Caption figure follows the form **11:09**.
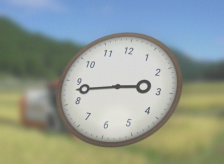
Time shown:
**2:43**
